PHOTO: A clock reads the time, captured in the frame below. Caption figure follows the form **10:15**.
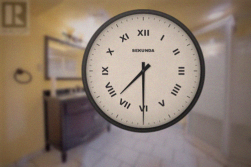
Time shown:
**7:30**
